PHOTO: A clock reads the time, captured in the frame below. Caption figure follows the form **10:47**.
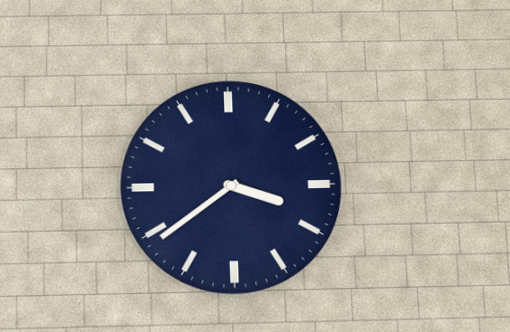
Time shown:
**3:39**
